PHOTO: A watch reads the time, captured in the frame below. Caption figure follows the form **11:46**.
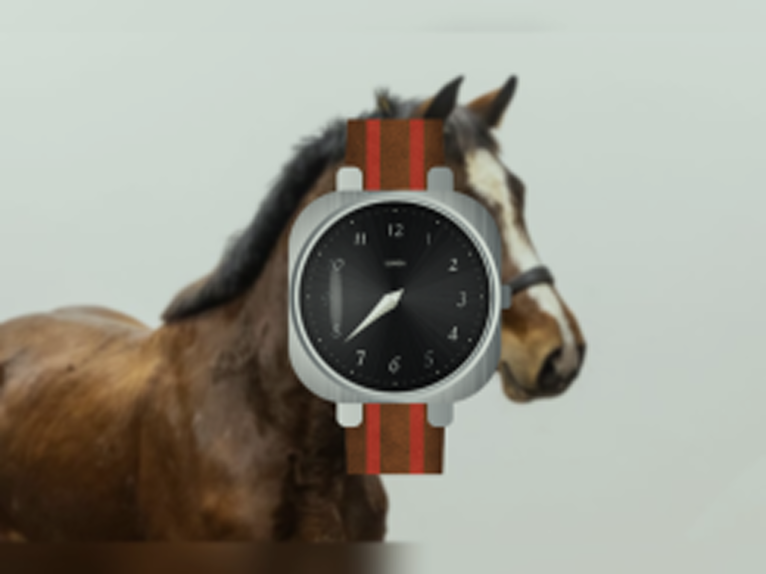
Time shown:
**7:38**
